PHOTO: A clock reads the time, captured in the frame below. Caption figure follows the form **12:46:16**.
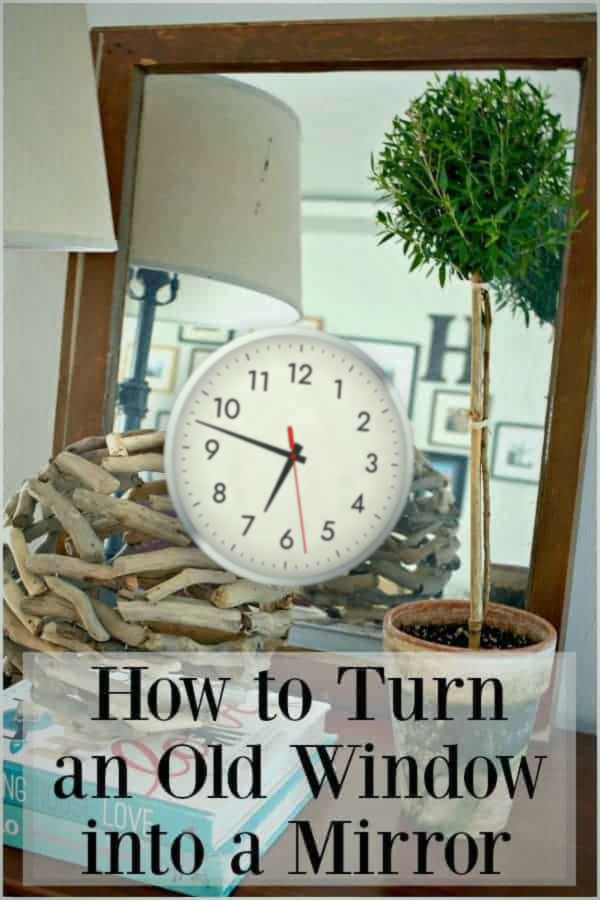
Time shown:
**6:47:28**
